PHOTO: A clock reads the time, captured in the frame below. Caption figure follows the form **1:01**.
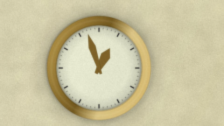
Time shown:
**12:57**
